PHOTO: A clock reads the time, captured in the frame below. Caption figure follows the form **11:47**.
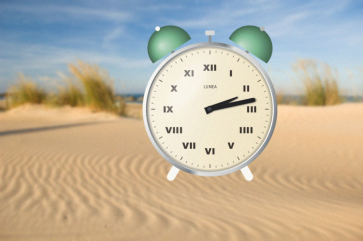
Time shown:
**2:13**
